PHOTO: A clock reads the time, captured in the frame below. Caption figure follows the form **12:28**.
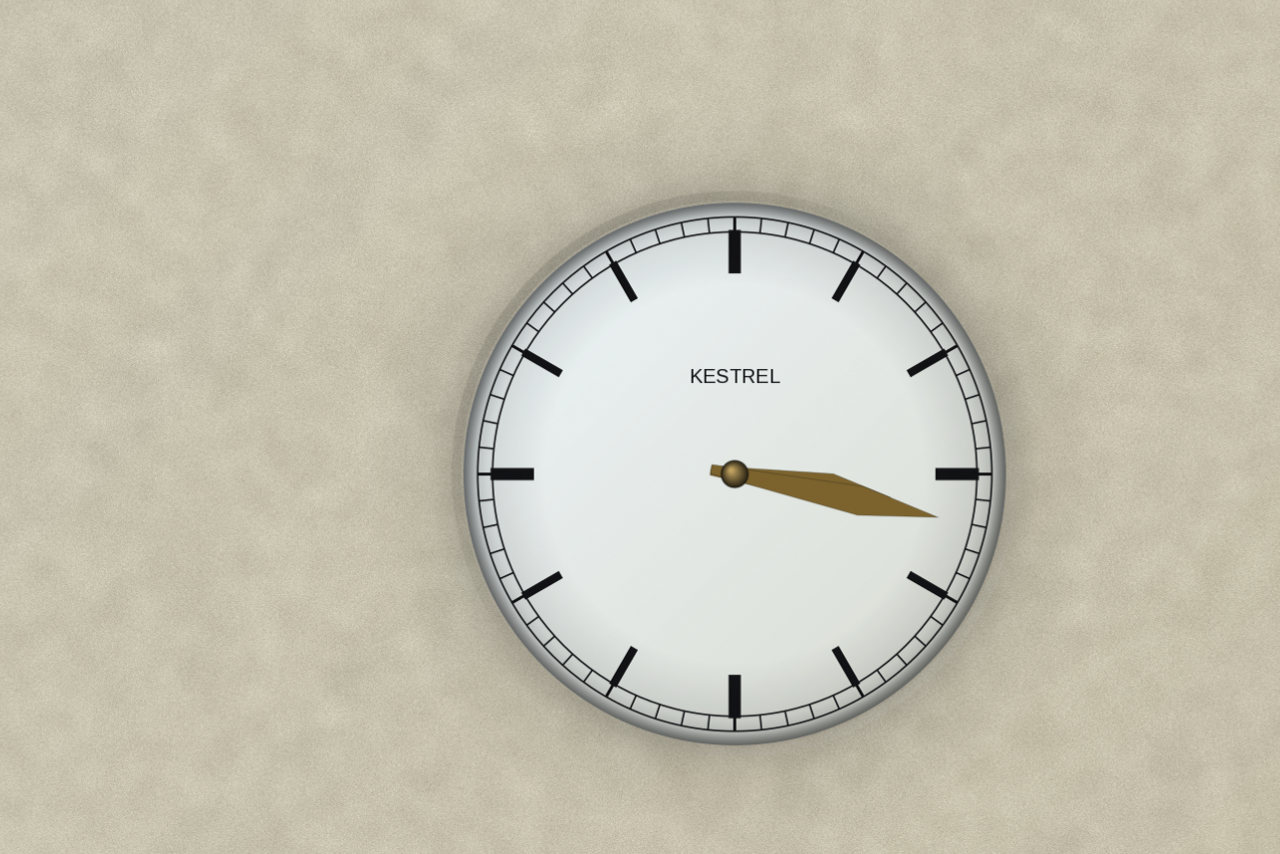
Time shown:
**3:17**
